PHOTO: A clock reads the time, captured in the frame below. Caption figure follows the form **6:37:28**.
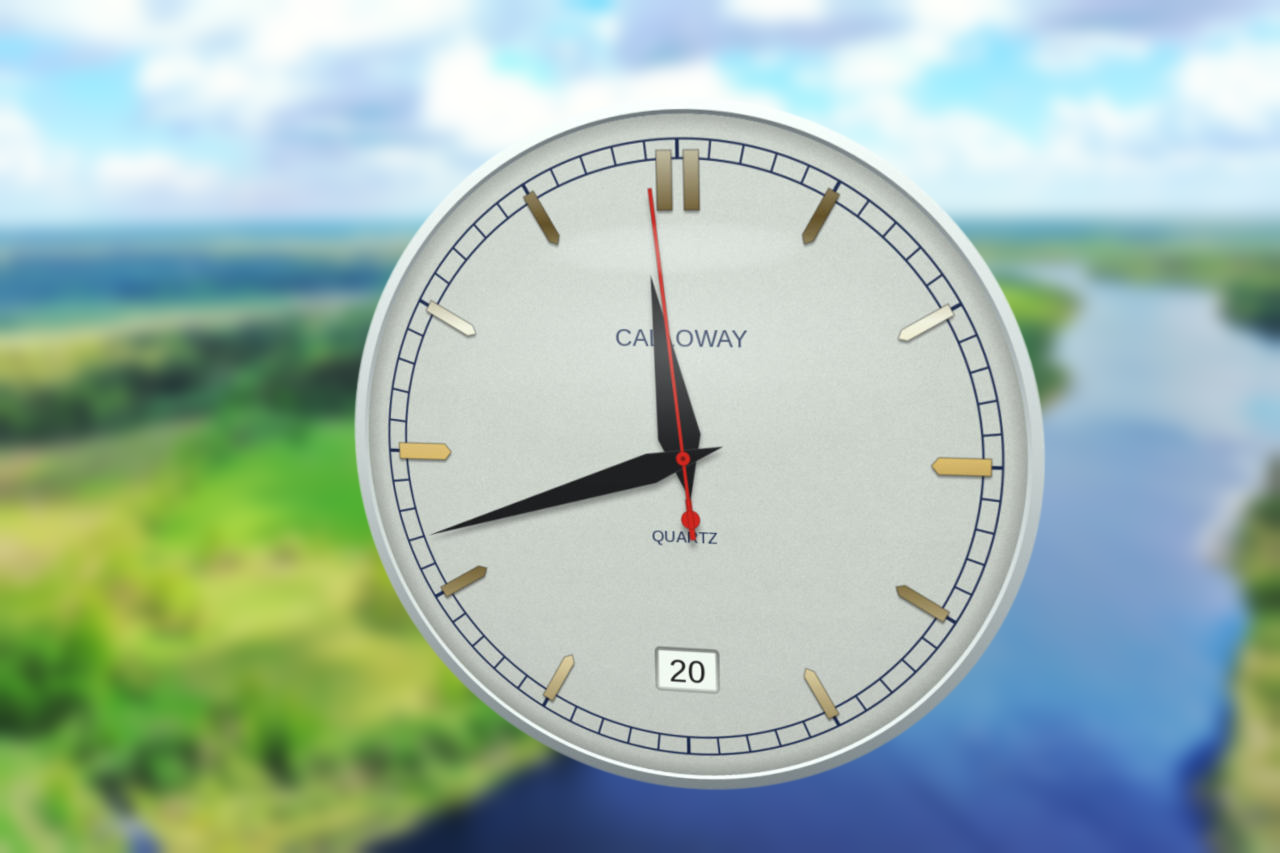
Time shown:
**11:41:59**
